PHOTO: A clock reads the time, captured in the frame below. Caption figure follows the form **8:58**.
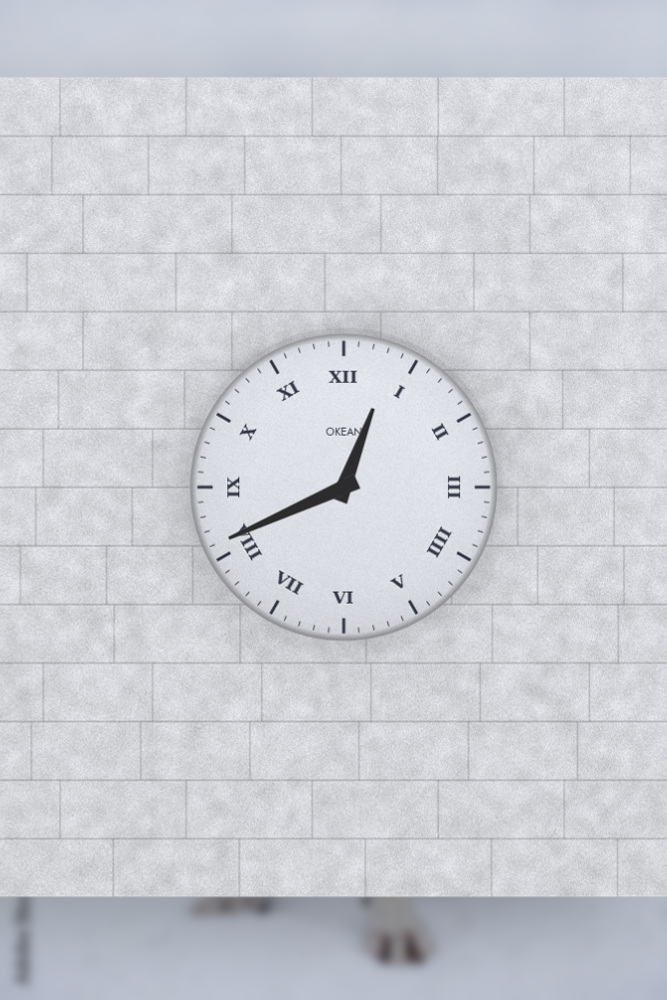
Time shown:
**12:41**
